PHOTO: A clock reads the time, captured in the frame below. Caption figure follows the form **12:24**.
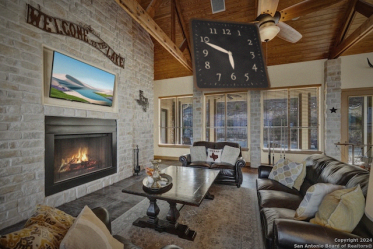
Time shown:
**5:49**
